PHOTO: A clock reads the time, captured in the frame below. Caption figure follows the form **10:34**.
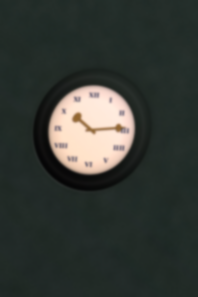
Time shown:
**10:14**
